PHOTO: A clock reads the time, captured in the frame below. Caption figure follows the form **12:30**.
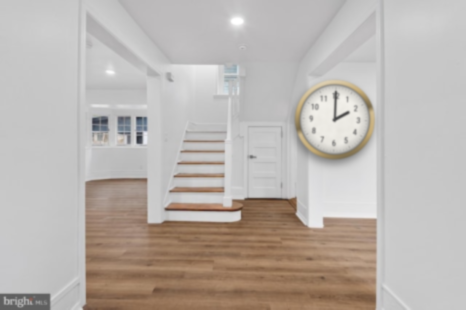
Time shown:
**2:00**
